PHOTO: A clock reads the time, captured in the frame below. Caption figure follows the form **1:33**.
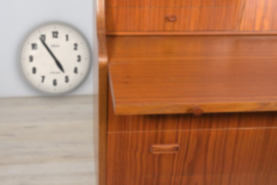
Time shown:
**4:54**
